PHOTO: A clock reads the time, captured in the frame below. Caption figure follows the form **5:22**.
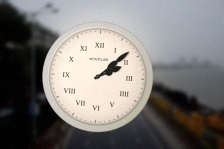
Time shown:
**2:08**
